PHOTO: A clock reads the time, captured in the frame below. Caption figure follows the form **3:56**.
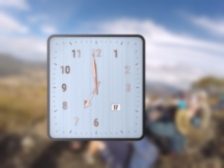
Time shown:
**6:59**
